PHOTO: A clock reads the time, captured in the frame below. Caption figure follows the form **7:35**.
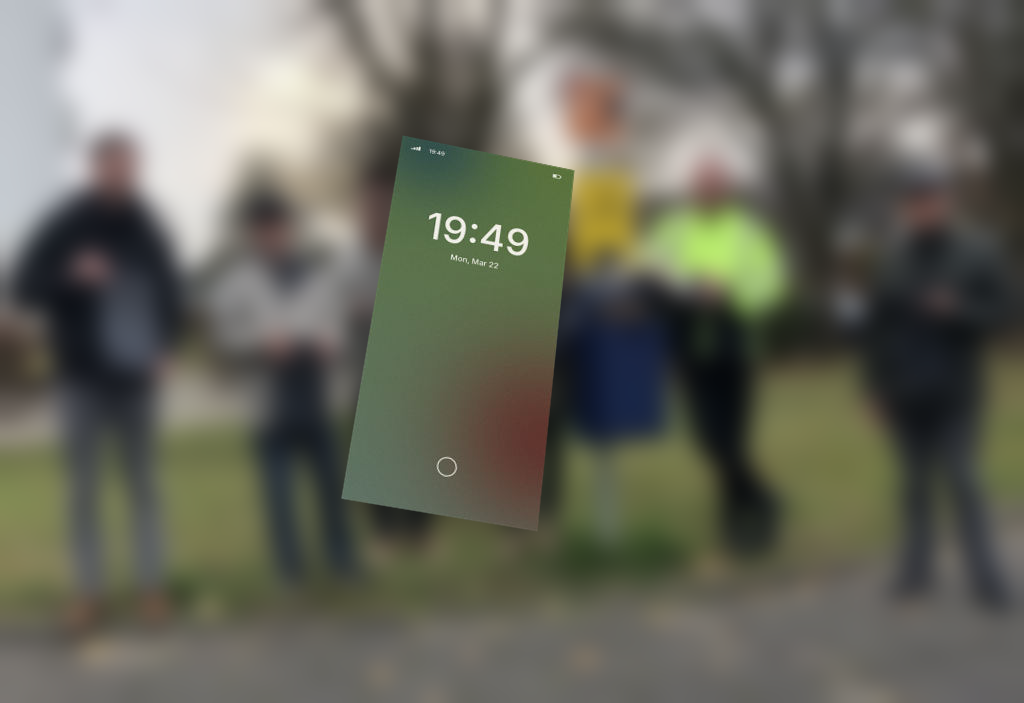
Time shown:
**19:49**
